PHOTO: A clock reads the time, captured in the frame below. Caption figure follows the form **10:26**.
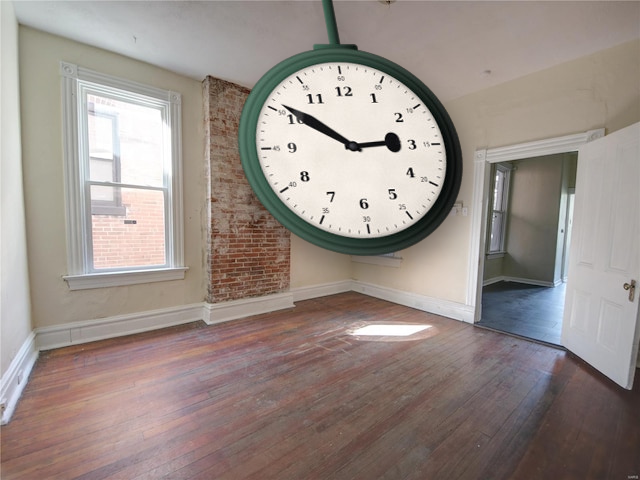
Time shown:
**2:51**
